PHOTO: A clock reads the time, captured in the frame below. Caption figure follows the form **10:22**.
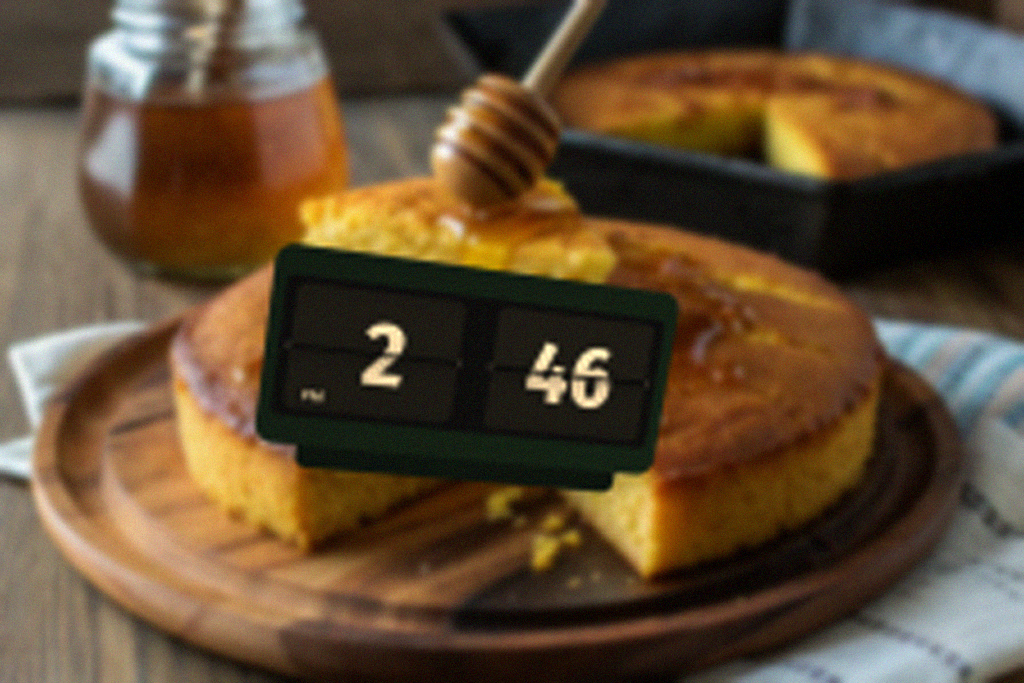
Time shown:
**2:46**
